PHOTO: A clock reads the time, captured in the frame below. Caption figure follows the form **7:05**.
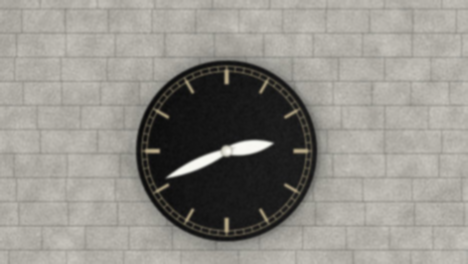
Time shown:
**2:41**
